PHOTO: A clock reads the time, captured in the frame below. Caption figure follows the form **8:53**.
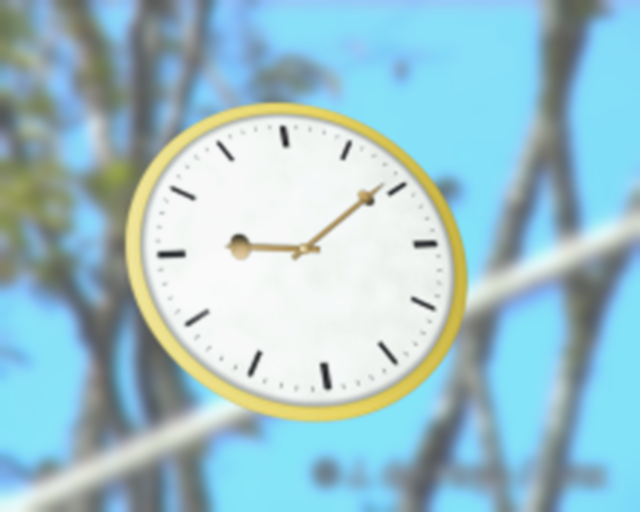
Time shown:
**9:09**
